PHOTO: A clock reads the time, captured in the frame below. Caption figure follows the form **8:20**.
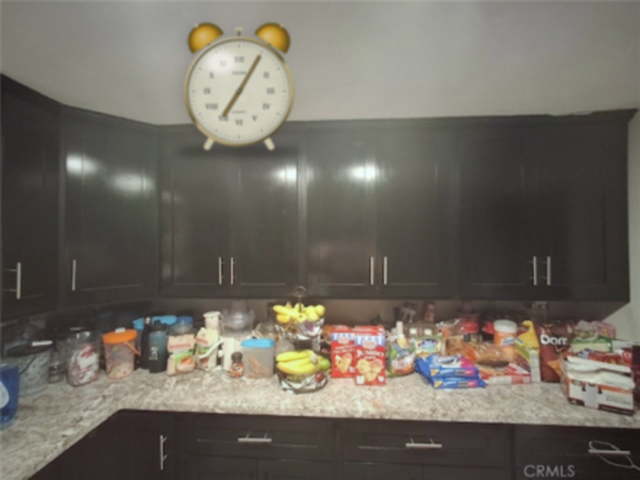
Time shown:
**7:05**
